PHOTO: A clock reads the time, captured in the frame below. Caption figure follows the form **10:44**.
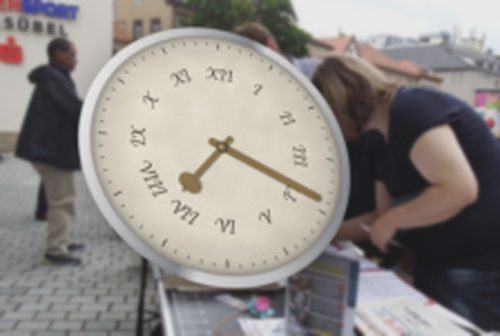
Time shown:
**7:19**
